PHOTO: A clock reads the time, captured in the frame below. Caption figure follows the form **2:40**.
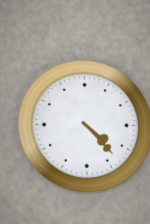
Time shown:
**4:23**
